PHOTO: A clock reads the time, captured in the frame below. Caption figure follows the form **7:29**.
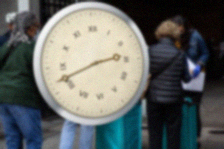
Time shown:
**2:42**
